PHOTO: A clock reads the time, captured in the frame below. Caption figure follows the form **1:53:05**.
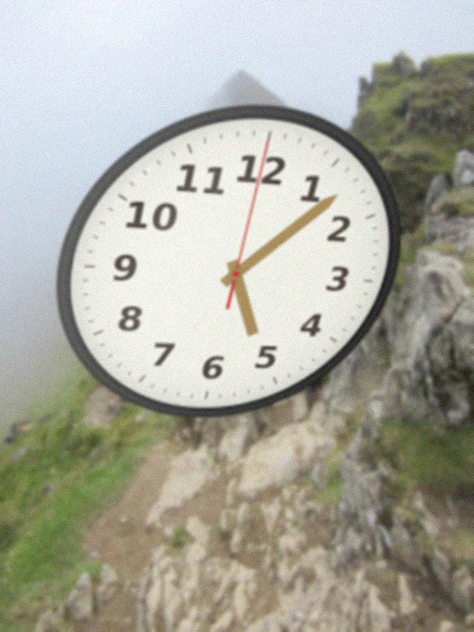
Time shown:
**5:07:00**
